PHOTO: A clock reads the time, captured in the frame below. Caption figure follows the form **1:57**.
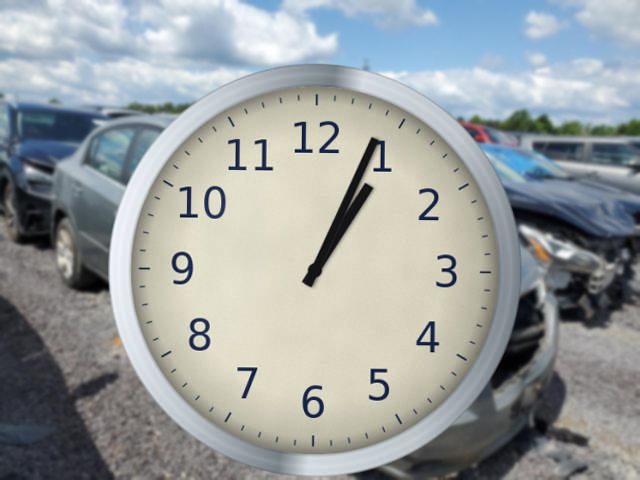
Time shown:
**1:04**
